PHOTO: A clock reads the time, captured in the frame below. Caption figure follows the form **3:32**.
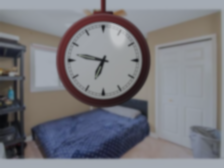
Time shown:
**6:47**
